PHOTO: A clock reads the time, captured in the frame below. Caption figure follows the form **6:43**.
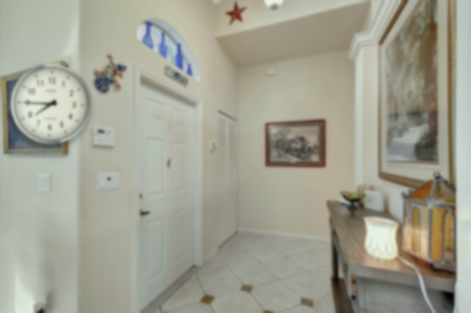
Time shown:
**7:45**
